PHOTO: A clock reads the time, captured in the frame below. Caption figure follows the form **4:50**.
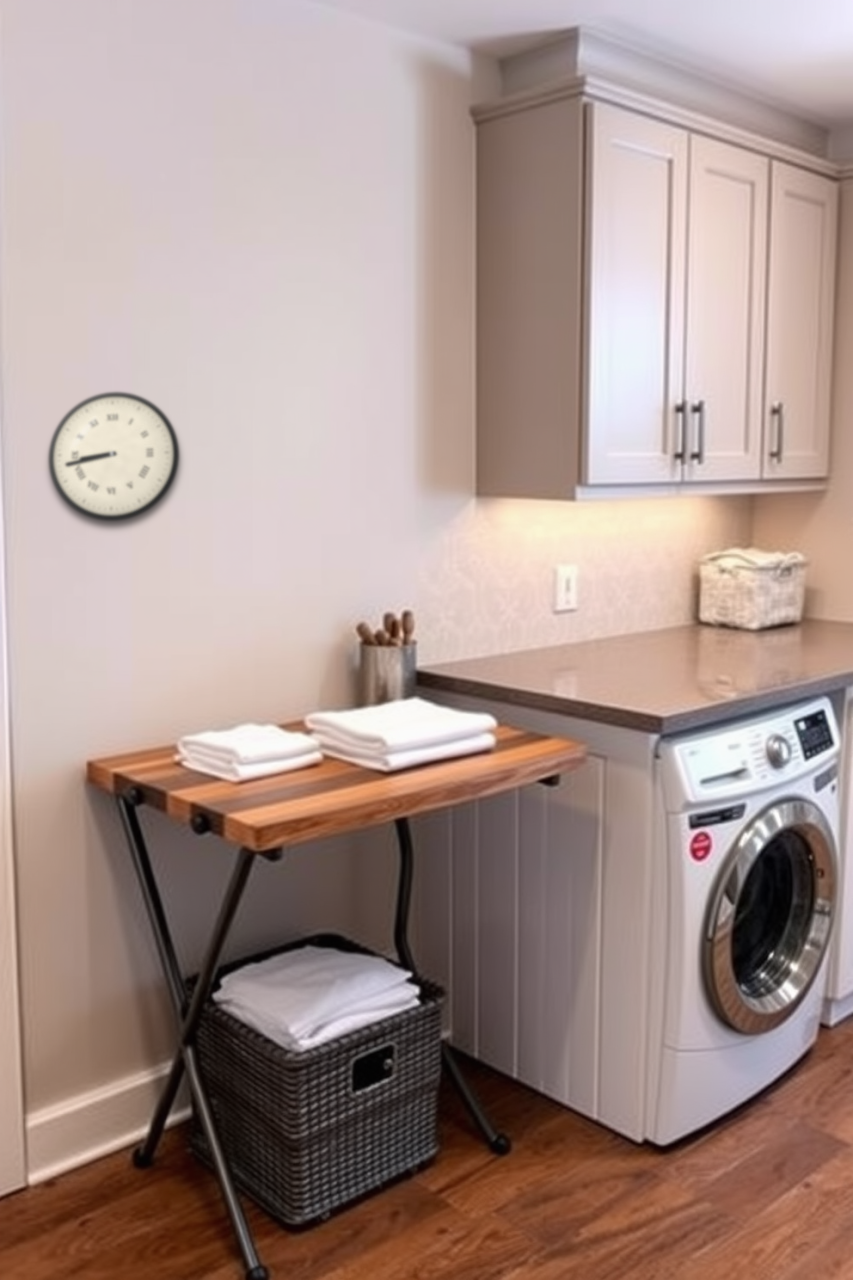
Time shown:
**8:43**
